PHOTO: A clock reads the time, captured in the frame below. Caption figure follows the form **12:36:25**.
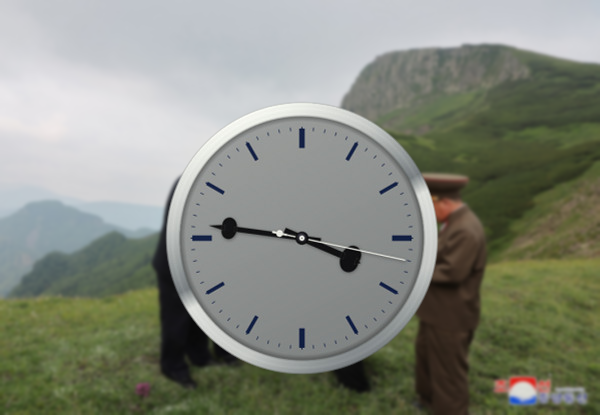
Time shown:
**3:46:17**
